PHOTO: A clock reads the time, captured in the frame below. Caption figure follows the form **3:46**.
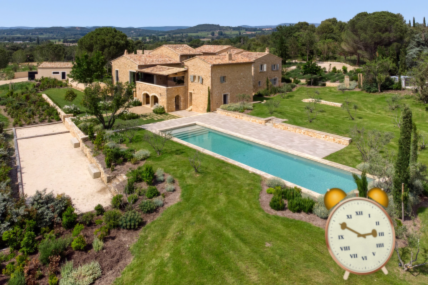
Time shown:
**2:50**
